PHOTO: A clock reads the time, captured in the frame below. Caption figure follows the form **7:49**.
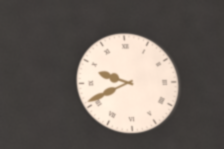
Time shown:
**9:41**
